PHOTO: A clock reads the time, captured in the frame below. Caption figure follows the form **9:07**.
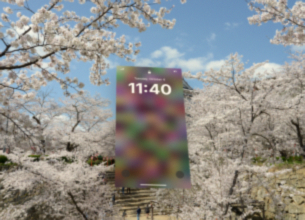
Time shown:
**11:40**
